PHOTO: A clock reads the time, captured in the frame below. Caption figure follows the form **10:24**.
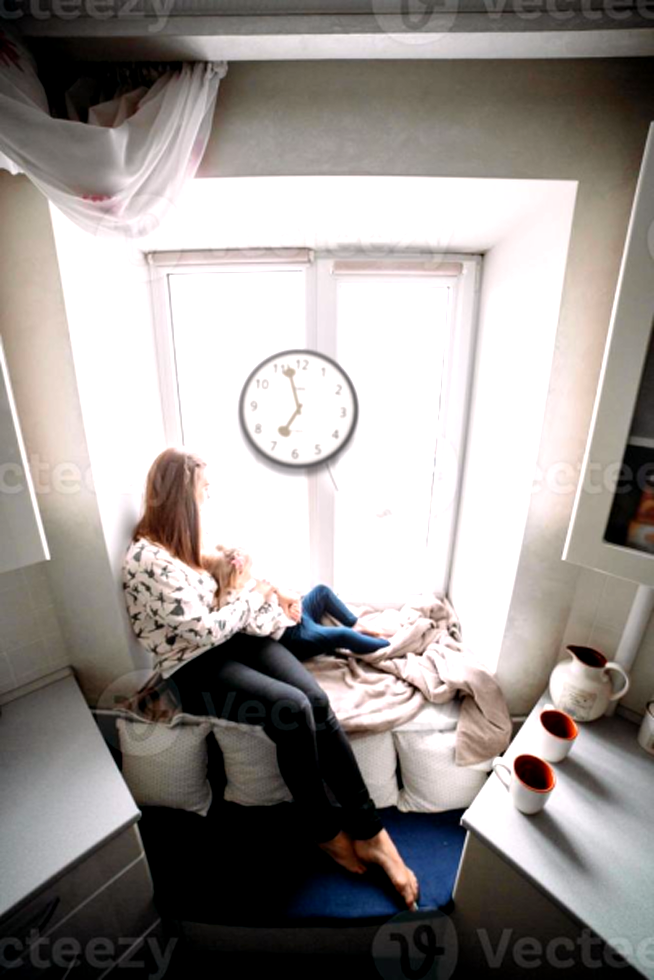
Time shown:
**6:57**
